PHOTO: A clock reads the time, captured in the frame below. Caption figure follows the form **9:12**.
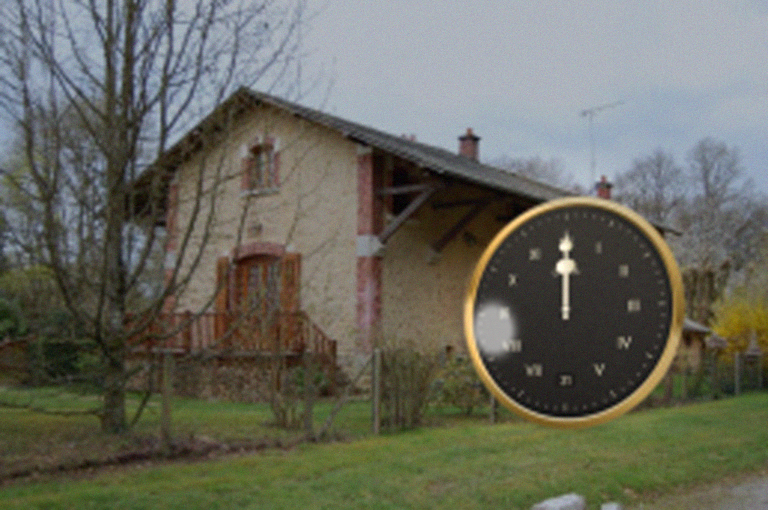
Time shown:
**12:00**
